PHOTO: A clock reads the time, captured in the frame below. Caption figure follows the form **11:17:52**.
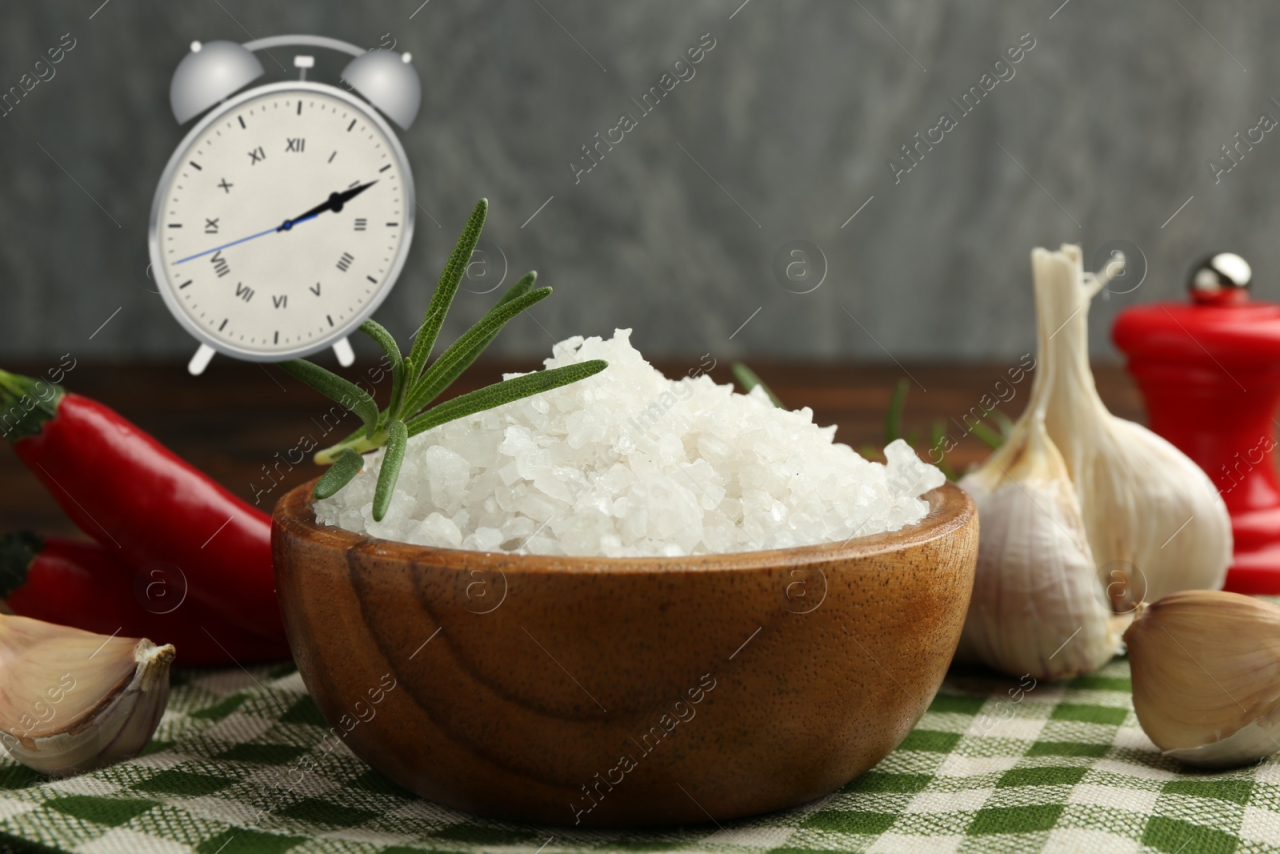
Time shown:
**2:10:42**
